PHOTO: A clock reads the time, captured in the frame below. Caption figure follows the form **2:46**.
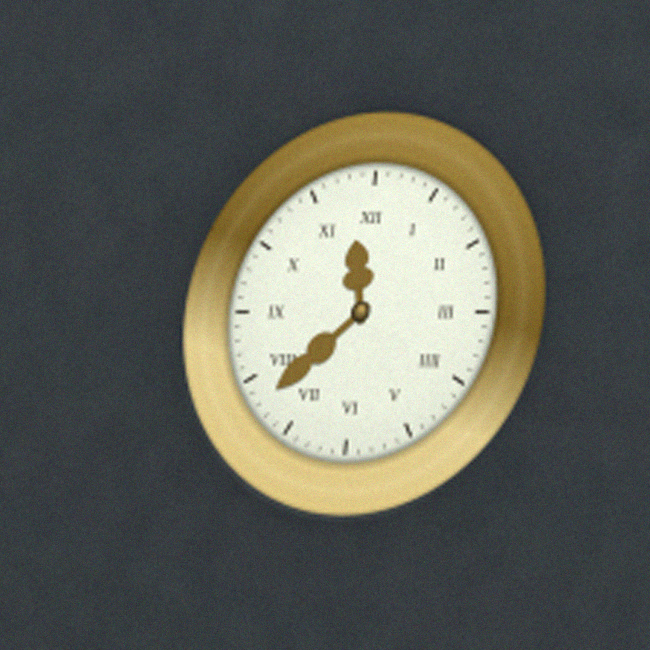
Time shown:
**11:38**
